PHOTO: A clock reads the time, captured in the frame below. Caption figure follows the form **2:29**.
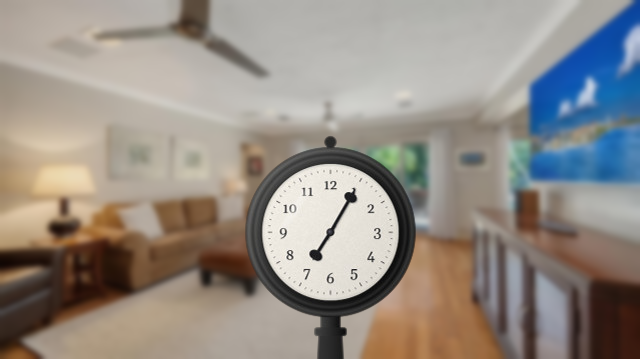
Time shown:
**7:05**
